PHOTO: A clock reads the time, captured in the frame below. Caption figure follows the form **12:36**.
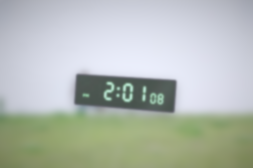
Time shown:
**2:01**
